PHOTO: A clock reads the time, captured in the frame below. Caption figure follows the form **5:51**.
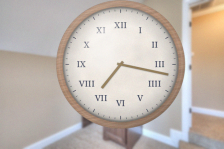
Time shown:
**7:17**
